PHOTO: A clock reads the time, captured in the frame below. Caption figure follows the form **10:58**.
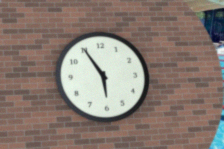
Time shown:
**5:55**
